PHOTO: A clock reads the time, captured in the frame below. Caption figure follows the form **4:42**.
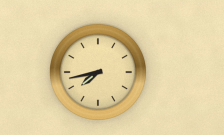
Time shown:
**7:43**
